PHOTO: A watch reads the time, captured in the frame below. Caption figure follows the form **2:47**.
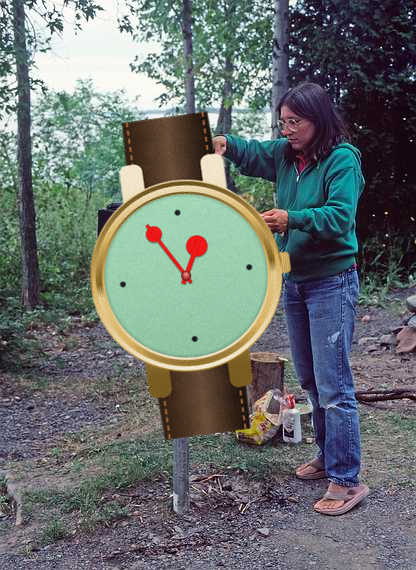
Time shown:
**12:55**
